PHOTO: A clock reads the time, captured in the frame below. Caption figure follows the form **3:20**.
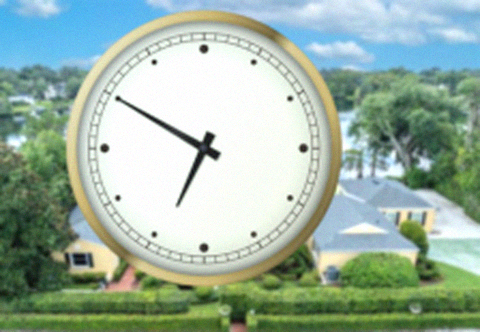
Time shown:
**6:50**
